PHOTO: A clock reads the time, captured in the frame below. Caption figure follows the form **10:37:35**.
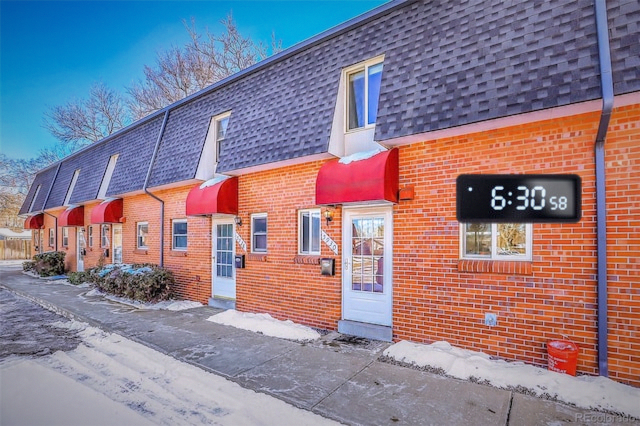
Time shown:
**6:30:58**
